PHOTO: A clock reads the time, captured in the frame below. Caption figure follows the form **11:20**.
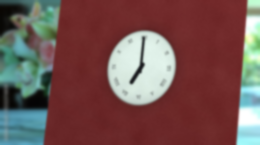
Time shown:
**7:00**
